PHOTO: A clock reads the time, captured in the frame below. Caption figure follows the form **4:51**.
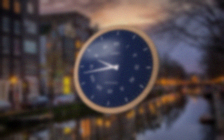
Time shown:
**9:43**
